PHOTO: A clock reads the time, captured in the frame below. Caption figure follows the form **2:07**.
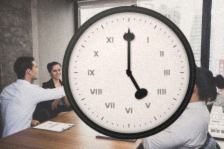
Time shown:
**5:00**
